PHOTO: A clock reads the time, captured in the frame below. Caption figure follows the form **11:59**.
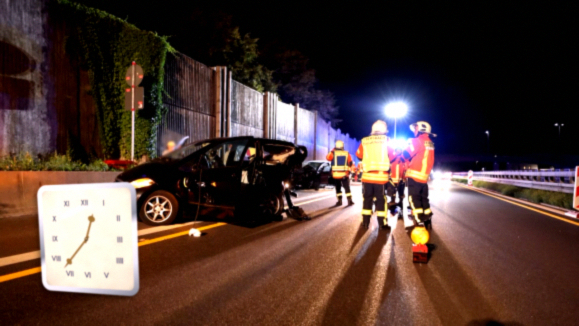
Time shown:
**12:37**
